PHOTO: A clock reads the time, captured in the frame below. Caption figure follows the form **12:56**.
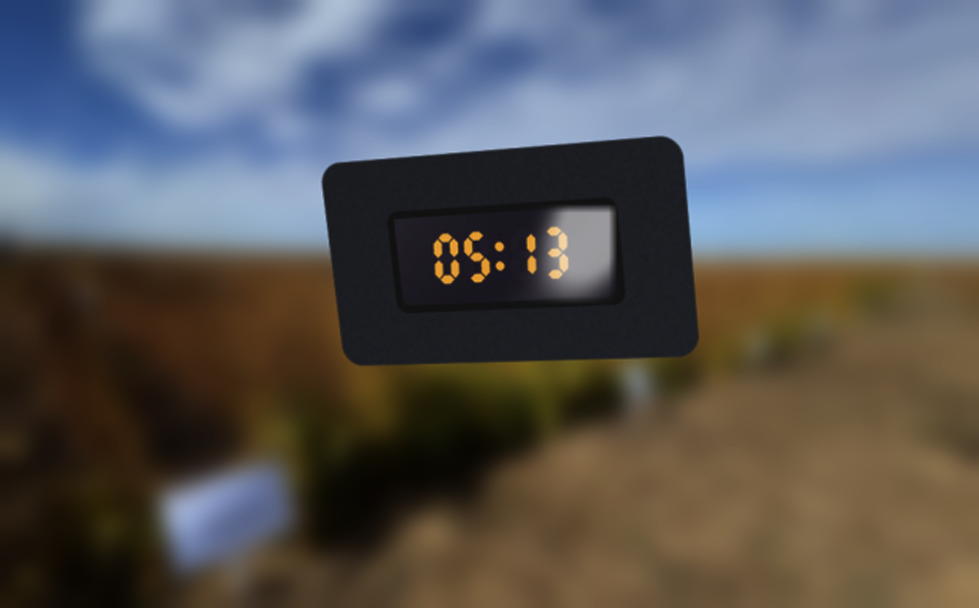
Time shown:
**5:13**
